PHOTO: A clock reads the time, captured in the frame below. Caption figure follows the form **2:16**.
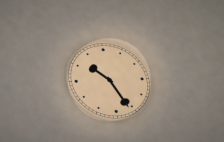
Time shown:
**10:26**
